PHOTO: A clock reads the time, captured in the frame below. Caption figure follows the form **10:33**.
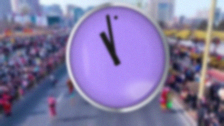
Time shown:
**10:58**
